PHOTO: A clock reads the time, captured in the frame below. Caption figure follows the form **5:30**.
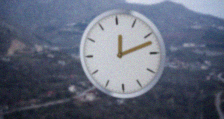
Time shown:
**12:12**
